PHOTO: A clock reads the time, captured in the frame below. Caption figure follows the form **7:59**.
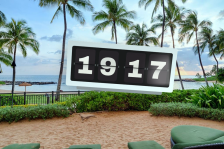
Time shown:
**19:17**
